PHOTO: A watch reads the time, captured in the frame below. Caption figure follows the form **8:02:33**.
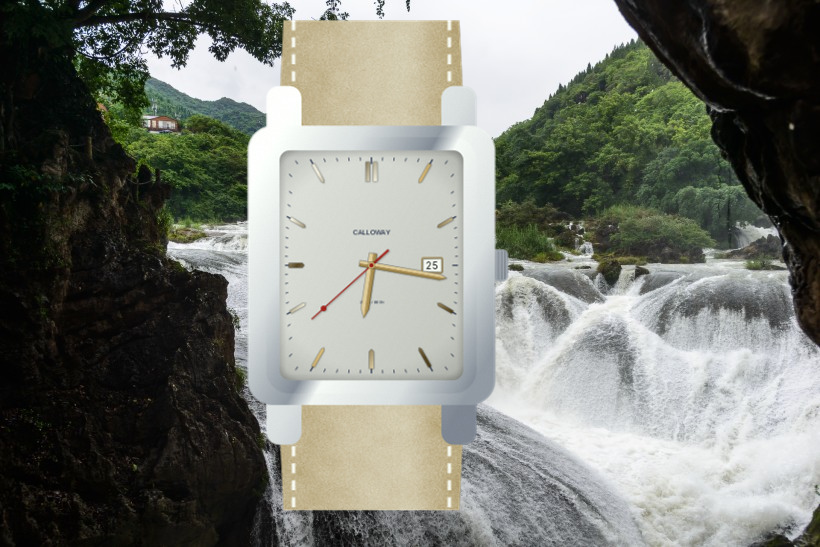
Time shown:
**6:16:38**
